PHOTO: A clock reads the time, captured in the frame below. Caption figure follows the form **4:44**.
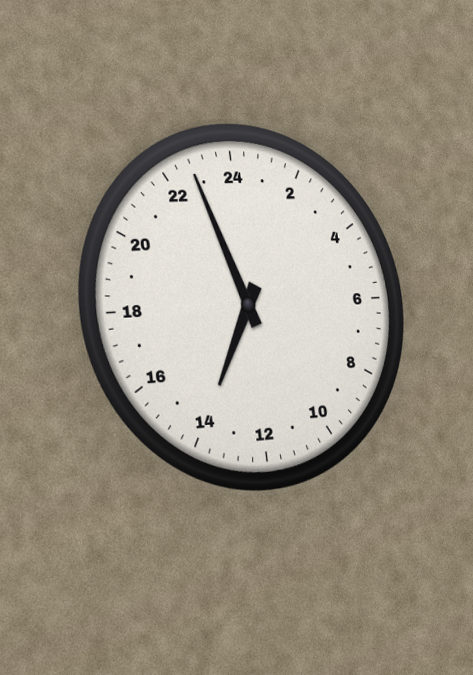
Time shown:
**13:57**
